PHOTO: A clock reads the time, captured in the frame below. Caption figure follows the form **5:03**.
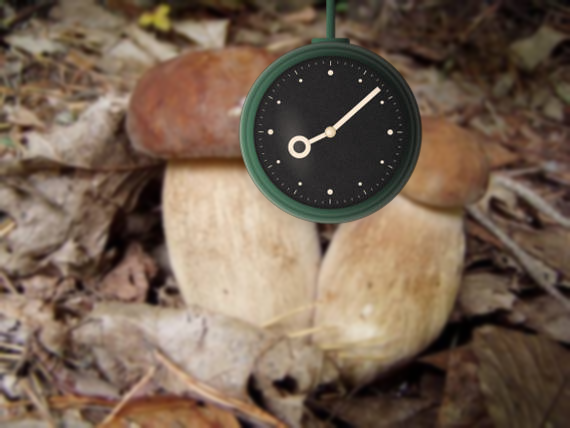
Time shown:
**8:08**
